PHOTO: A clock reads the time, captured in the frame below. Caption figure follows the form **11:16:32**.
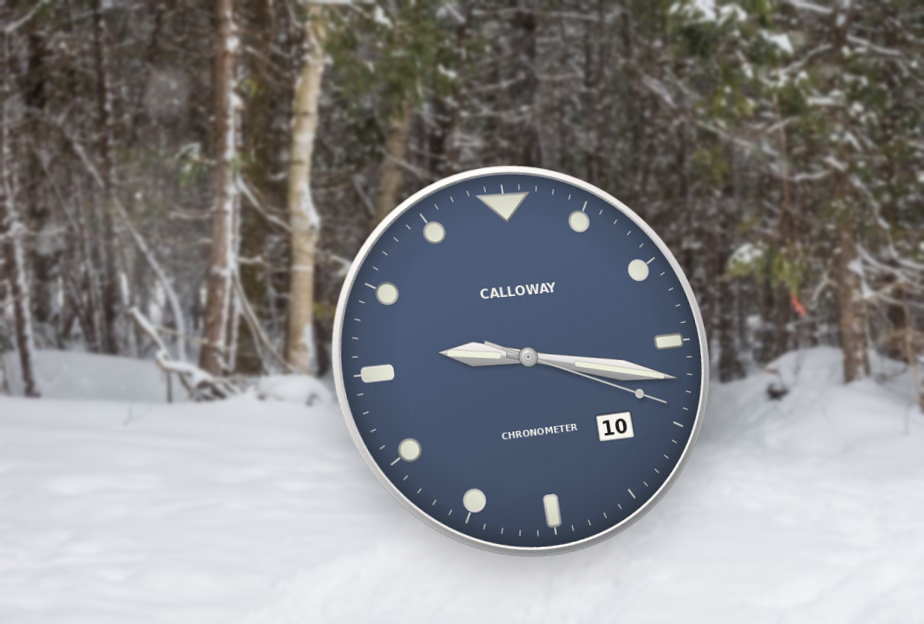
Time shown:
**9:17:19**
